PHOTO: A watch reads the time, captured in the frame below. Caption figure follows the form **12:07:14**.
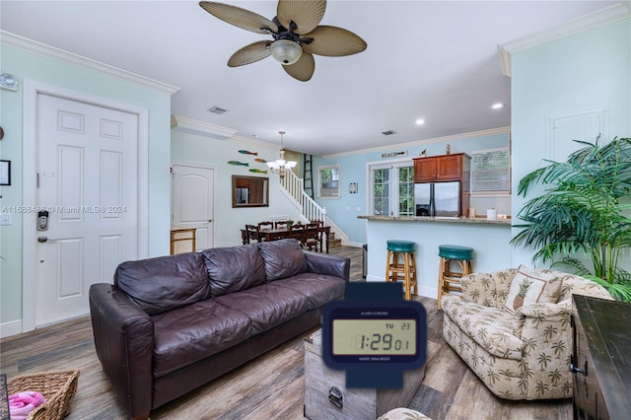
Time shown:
**1:29:01**
